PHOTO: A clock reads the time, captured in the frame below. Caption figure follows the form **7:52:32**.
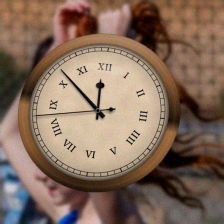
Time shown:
**11:51:43**
